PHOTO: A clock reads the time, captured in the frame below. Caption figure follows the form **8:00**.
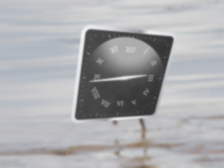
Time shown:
**2:44**
